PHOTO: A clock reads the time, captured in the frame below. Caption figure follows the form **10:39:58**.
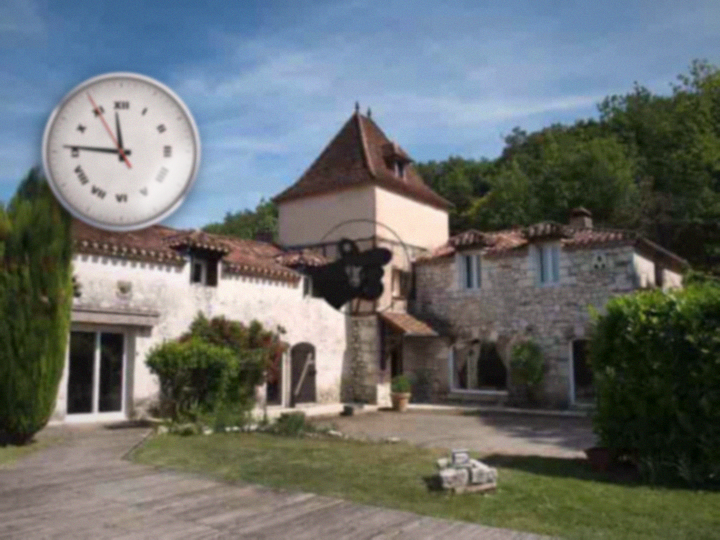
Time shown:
**11:45:55**
